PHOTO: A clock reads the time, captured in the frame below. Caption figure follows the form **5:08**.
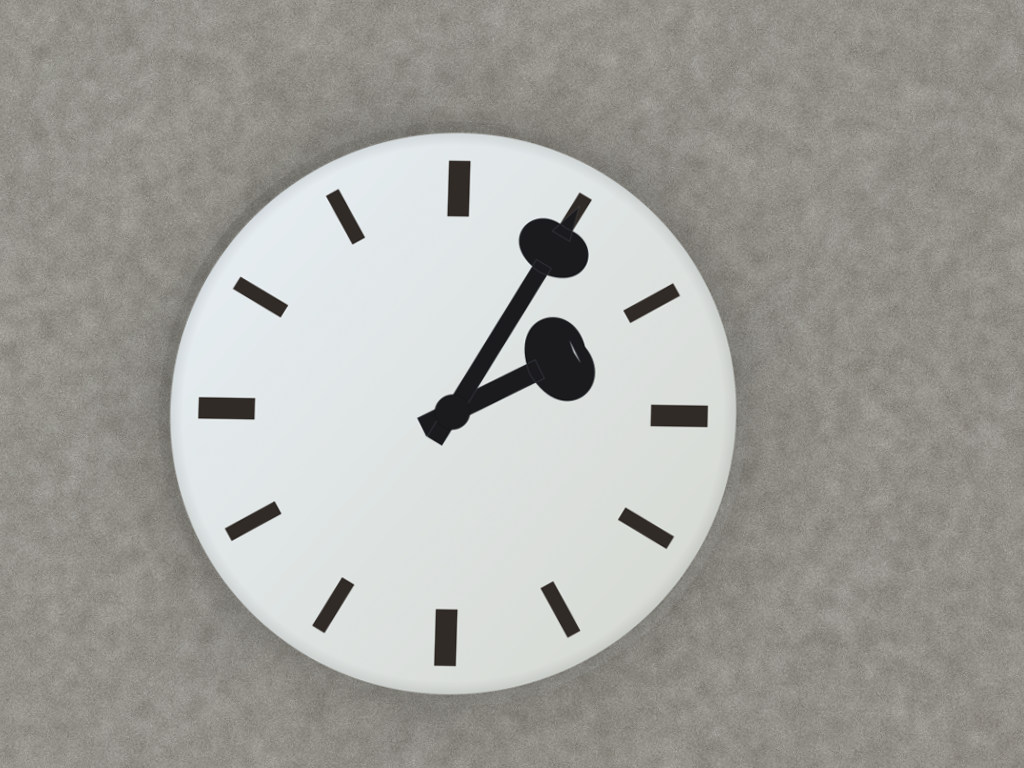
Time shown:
**2:05**
